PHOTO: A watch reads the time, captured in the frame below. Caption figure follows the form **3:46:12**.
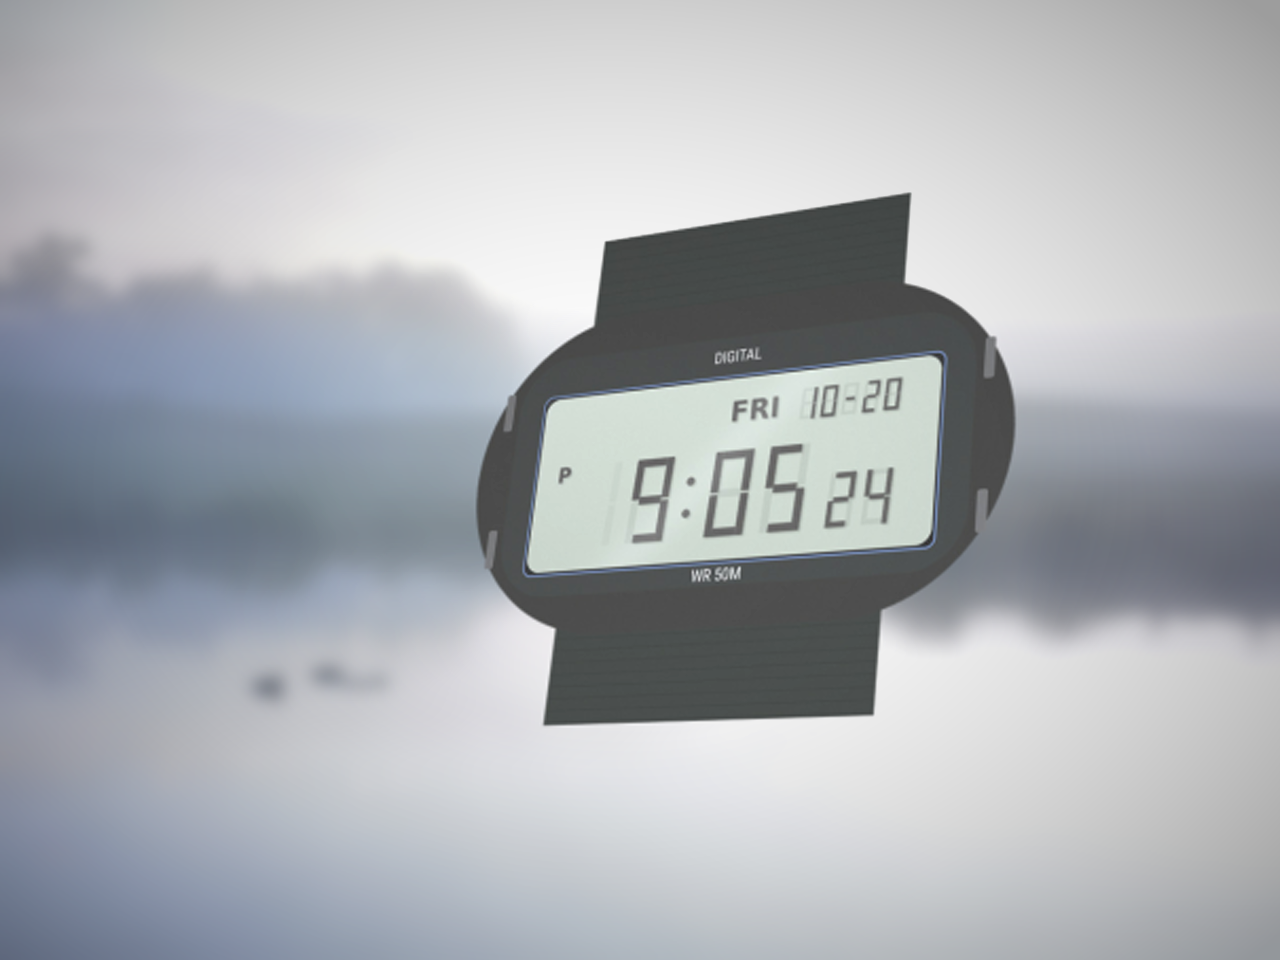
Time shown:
**9:05:24**
